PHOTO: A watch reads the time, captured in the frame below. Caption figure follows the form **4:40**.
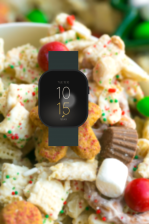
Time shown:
**10:15**
